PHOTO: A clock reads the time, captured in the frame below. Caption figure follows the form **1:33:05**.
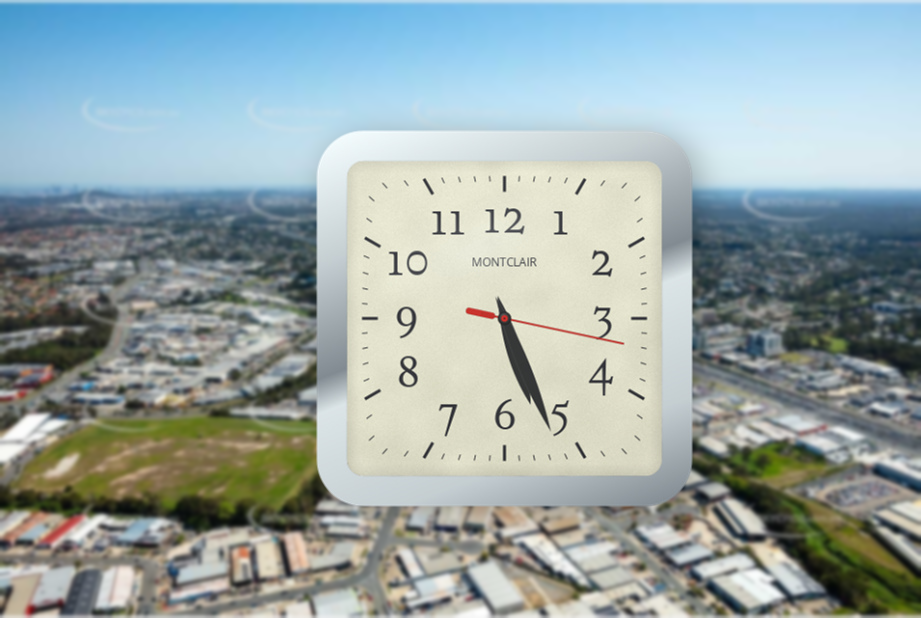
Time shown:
**5:26:17**
